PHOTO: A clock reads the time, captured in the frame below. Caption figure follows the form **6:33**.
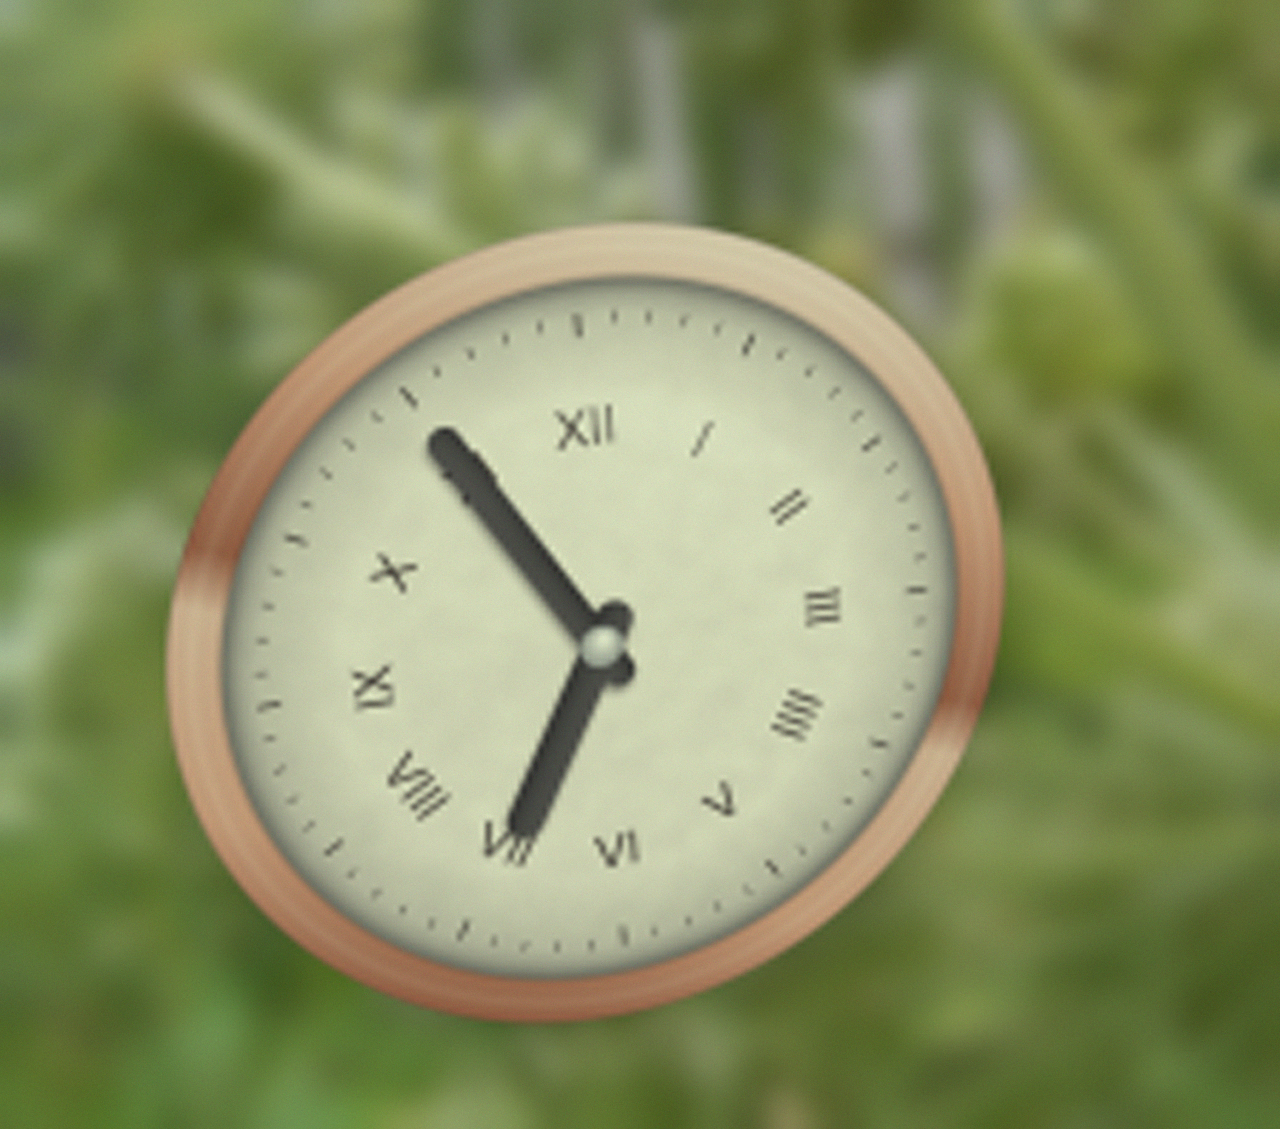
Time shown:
**6:55**
